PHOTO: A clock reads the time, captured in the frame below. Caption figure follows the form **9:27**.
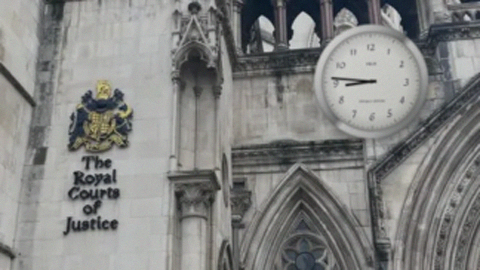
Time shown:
**8:46**
